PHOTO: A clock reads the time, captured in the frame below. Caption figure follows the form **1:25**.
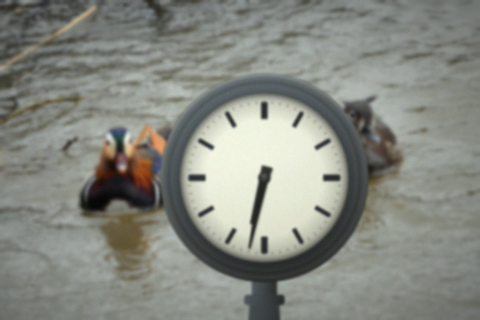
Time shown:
**6:32**
